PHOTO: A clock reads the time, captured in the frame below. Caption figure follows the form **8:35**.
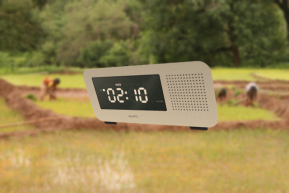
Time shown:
**2:10**
